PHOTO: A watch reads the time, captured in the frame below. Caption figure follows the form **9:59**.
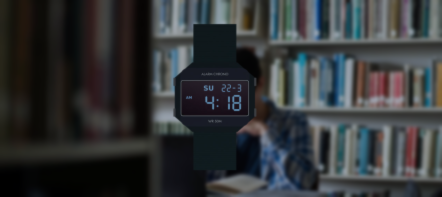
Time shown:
**4:18**
